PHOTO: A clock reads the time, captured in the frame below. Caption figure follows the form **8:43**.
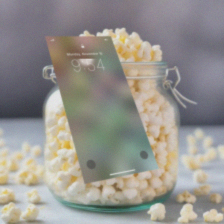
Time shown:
**9:54**
